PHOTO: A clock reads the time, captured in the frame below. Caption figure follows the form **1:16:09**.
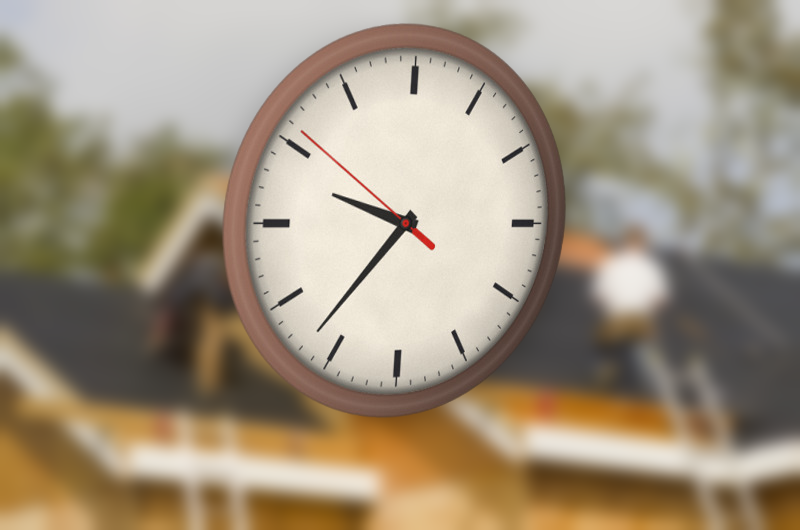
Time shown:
**9:36:51**
